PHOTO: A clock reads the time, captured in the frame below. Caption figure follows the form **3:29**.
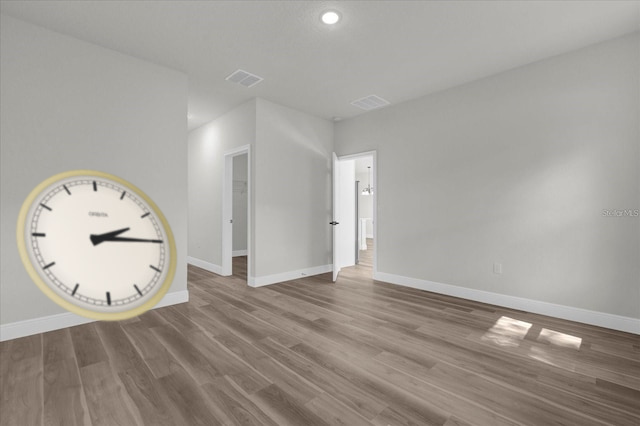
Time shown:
**2:15**
